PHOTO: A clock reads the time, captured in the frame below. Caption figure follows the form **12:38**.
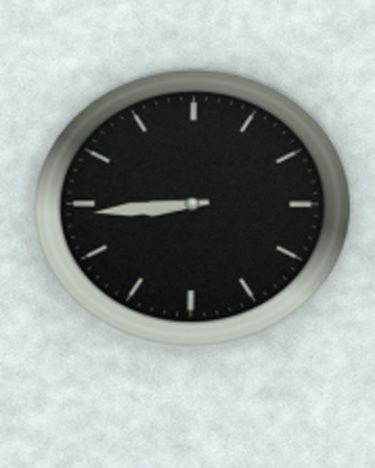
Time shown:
**8:44**
